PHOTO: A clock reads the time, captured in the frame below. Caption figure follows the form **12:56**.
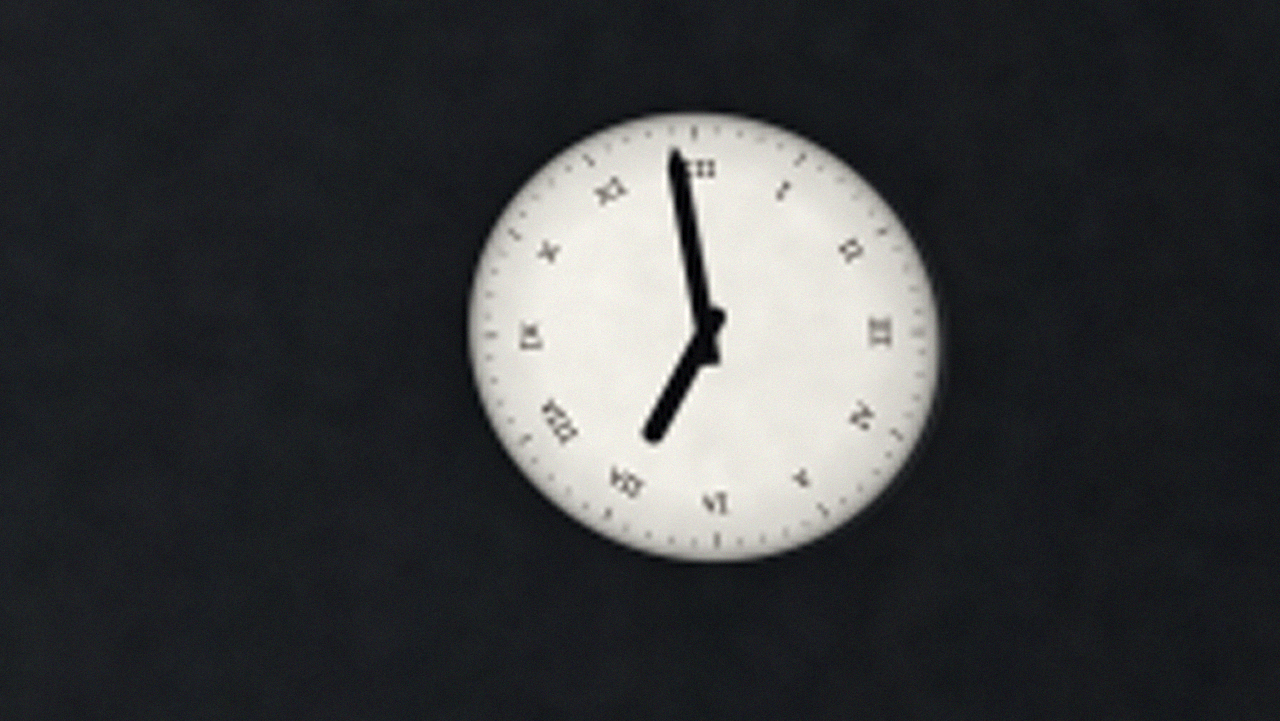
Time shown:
**6:59**
